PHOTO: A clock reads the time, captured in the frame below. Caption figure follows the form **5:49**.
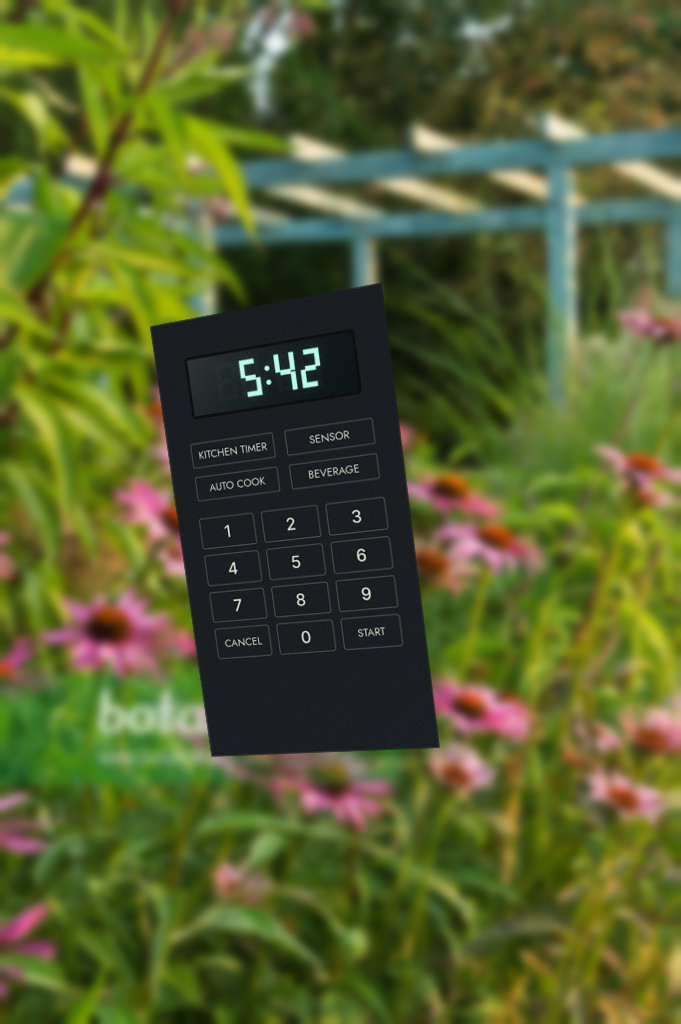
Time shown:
**5:42**
